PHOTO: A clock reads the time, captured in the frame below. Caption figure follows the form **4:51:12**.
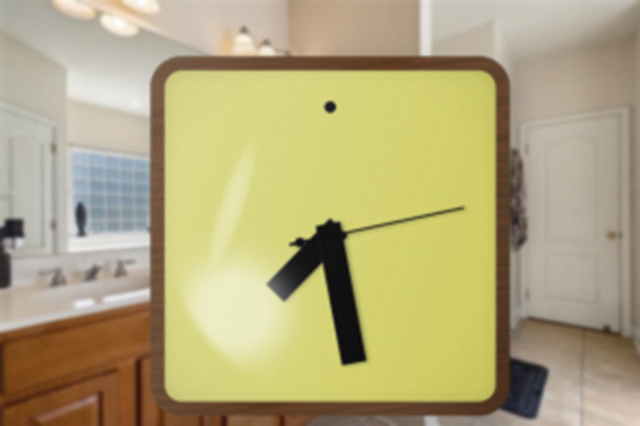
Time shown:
**7:28:13**
